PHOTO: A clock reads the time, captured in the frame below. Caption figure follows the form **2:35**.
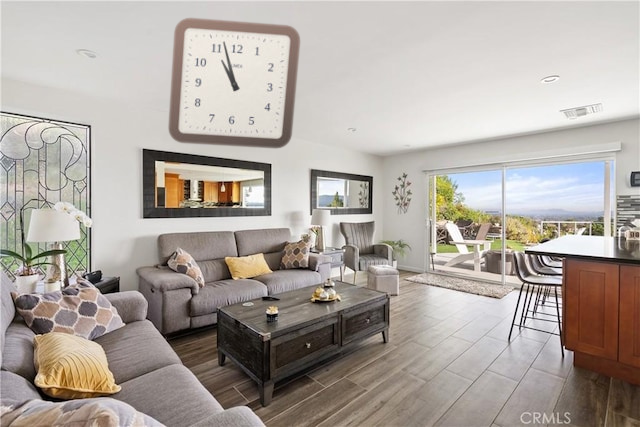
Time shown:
**10:57**
